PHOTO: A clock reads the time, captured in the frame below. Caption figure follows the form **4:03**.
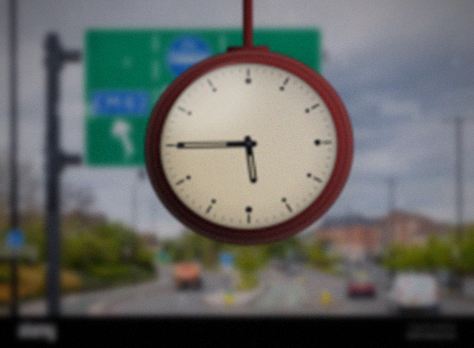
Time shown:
**5:45**
